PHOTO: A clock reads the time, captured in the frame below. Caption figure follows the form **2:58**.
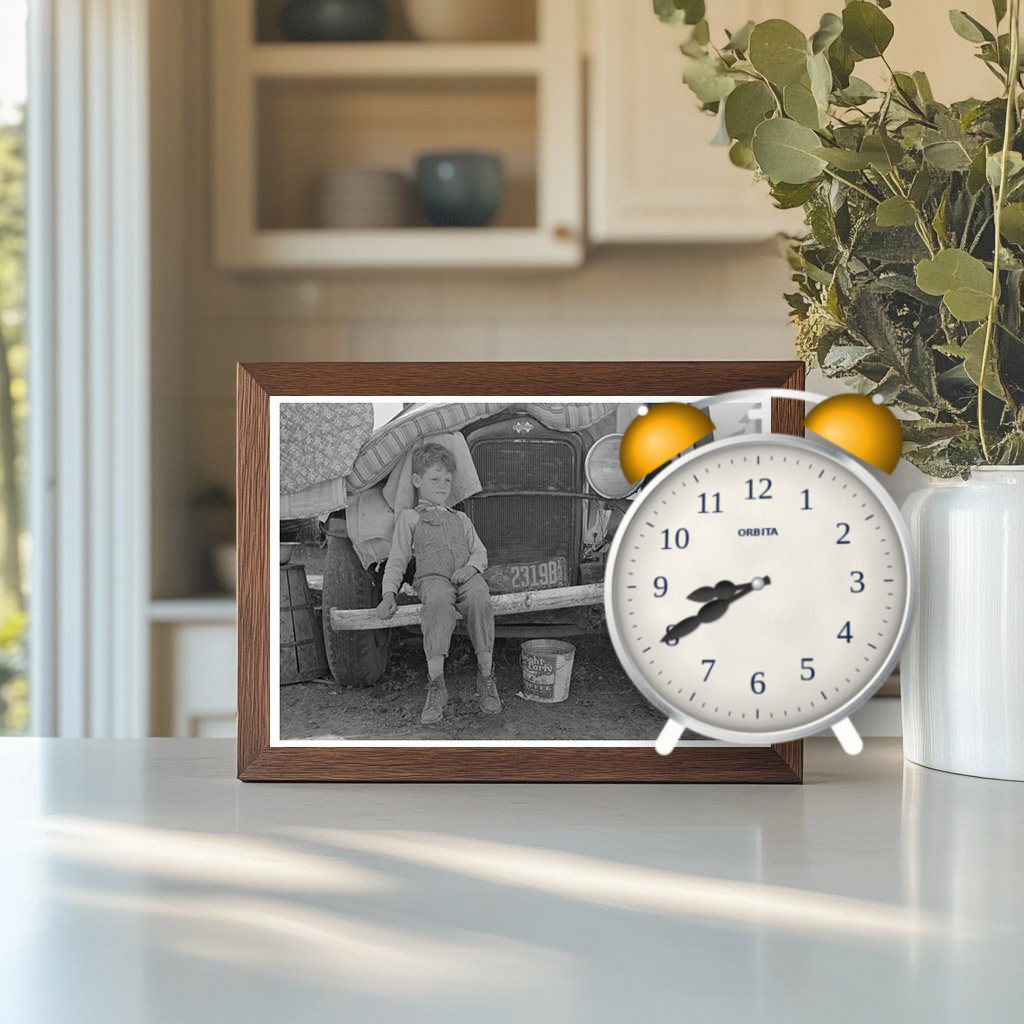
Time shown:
**8:40**
